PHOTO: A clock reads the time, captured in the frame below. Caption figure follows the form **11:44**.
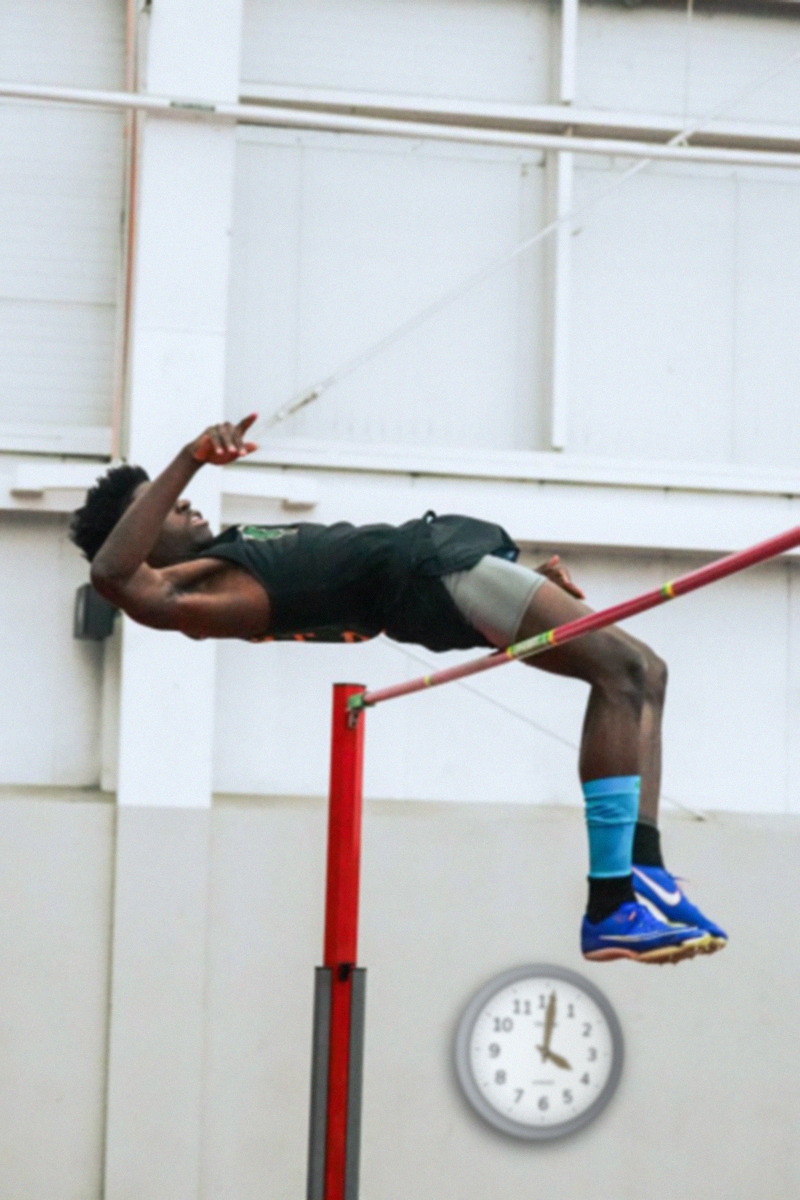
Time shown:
**4:01**
